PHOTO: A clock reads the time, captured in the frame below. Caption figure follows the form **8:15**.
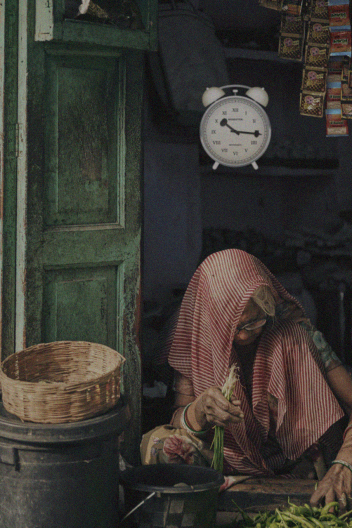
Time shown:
**10:16**
